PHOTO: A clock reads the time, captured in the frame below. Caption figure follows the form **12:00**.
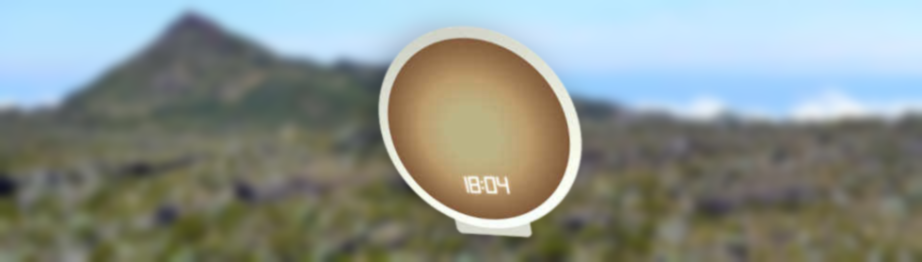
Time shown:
**18:04**
